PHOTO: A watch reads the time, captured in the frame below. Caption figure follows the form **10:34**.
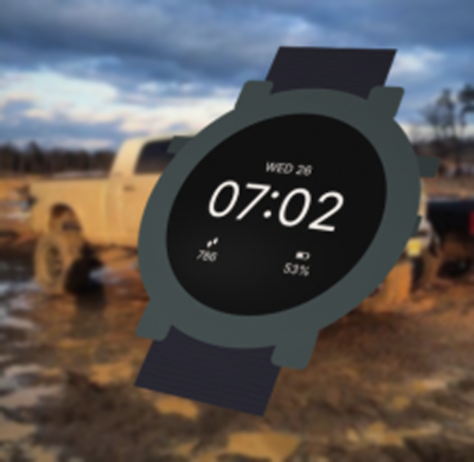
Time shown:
**7:02**
